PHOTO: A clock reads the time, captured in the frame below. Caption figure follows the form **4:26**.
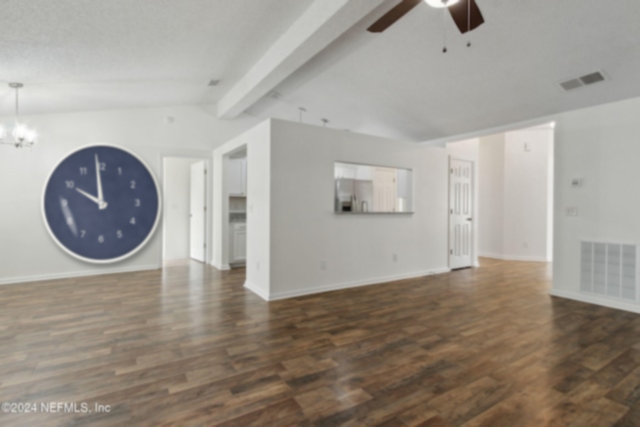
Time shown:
**9:59**
